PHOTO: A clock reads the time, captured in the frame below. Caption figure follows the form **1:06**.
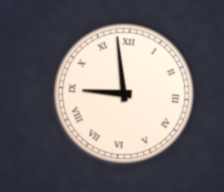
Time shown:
**8:58**
